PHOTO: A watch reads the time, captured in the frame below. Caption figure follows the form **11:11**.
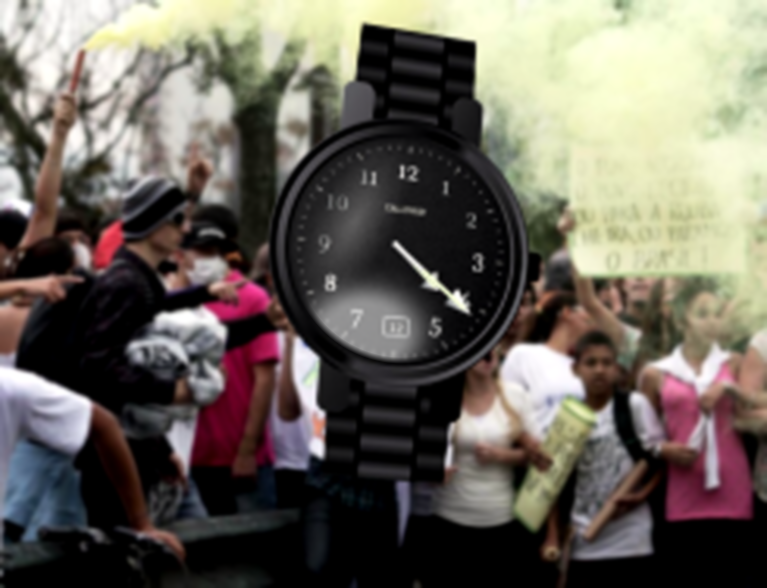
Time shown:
**4:21**
